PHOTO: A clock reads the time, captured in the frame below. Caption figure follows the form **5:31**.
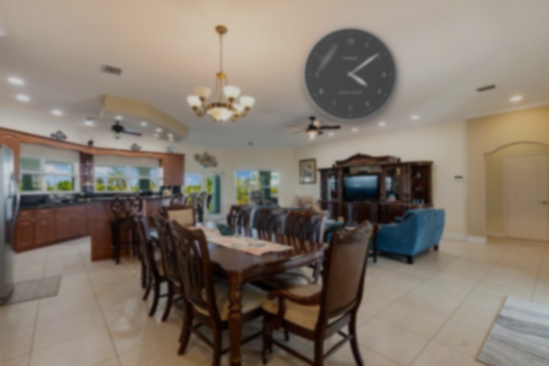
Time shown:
**4:09**
